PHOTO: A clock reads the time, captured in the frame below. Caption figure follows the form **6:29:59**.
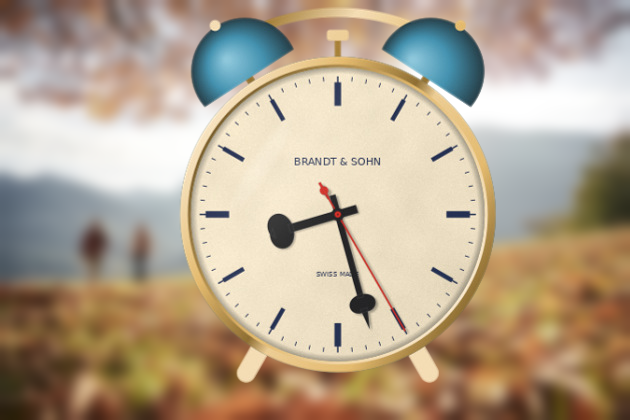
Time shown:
**8:27:25**
